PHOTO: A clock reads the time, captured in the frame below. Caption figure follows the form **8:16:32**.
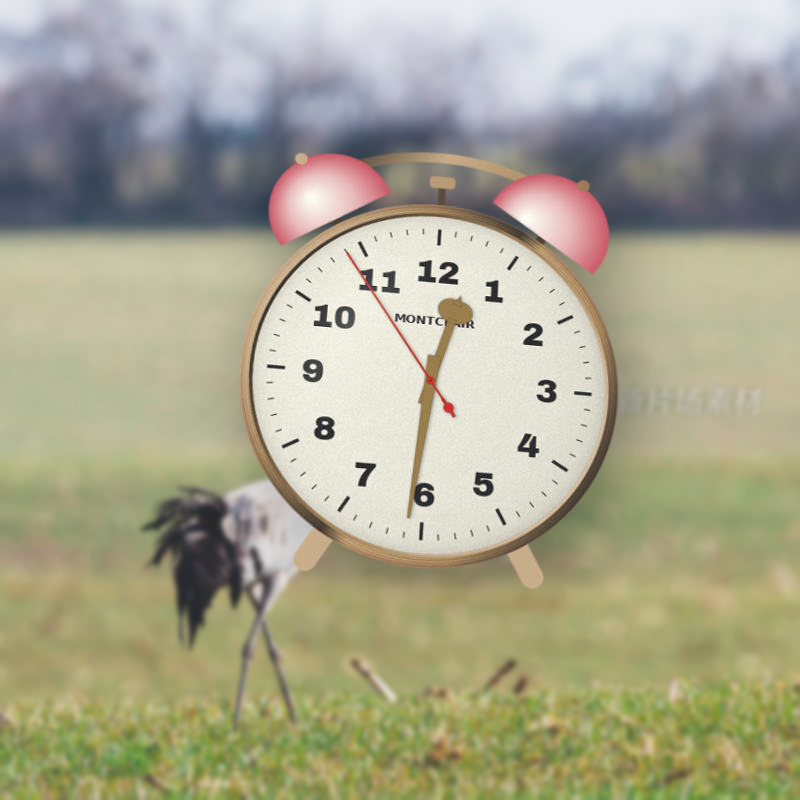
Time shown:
**12:30:54**
